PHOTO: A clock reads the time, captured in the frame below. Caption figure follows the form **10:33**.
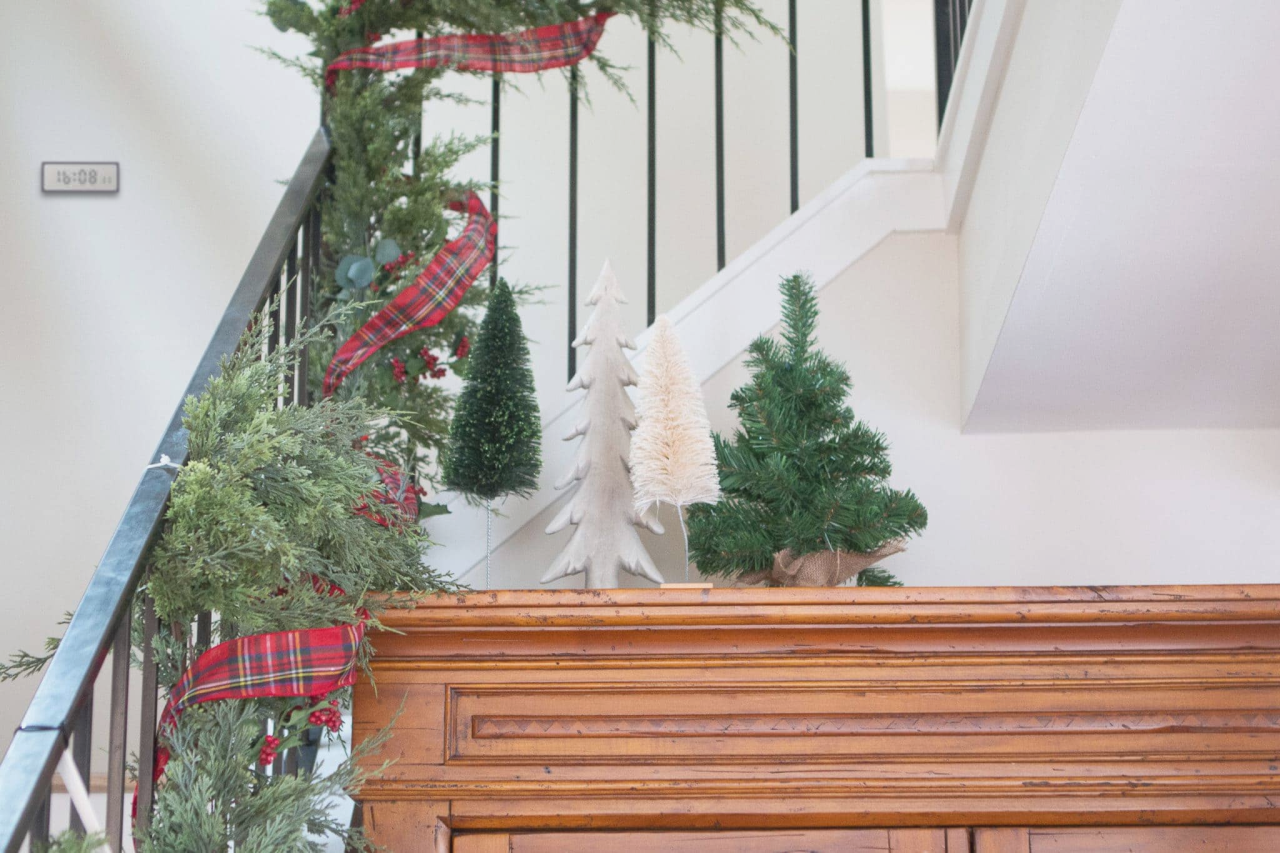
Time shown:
**16:08**
